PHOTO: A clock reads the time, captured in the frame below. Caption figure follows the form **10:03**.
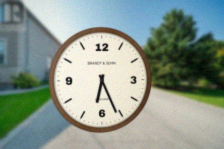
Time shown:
**6:26**
